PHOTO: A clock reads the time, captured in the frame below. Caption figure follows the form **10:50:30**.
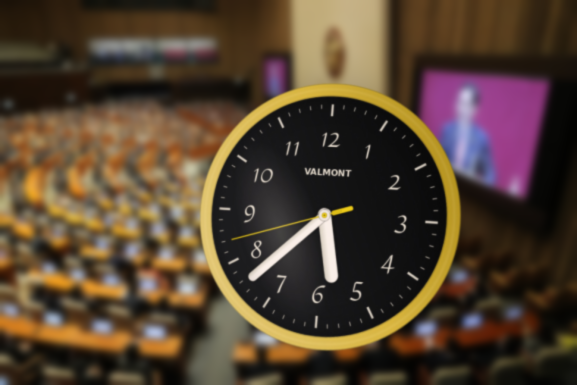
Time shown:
**5:37:42**
